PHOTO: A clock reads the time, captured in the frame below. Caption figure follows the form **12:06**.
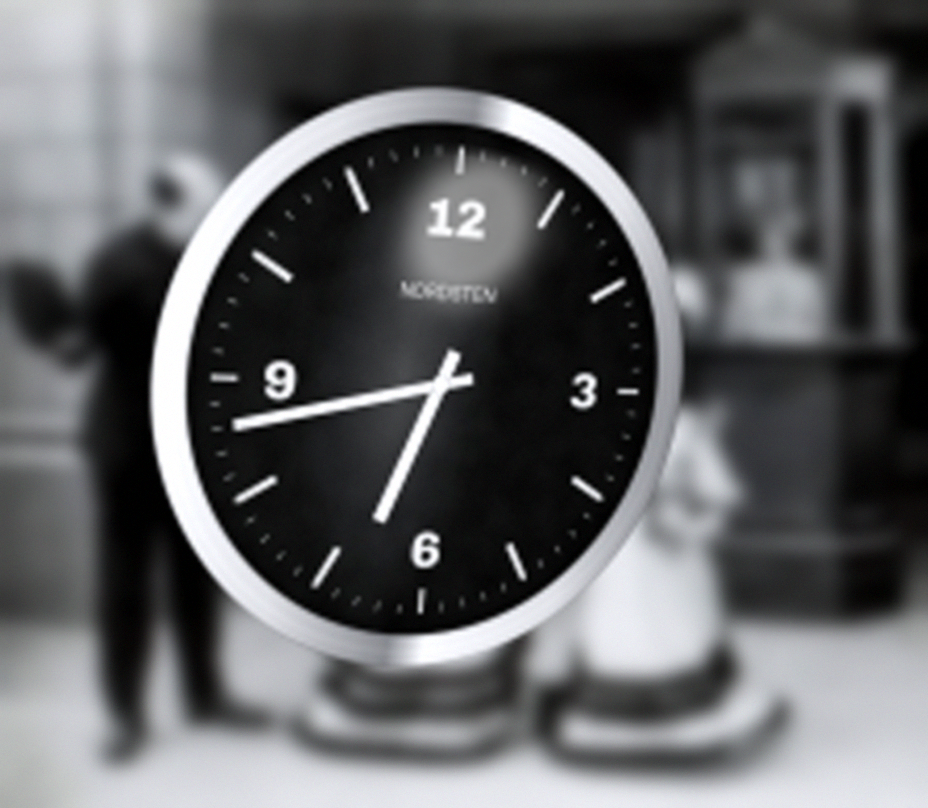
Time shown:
**6:43**
